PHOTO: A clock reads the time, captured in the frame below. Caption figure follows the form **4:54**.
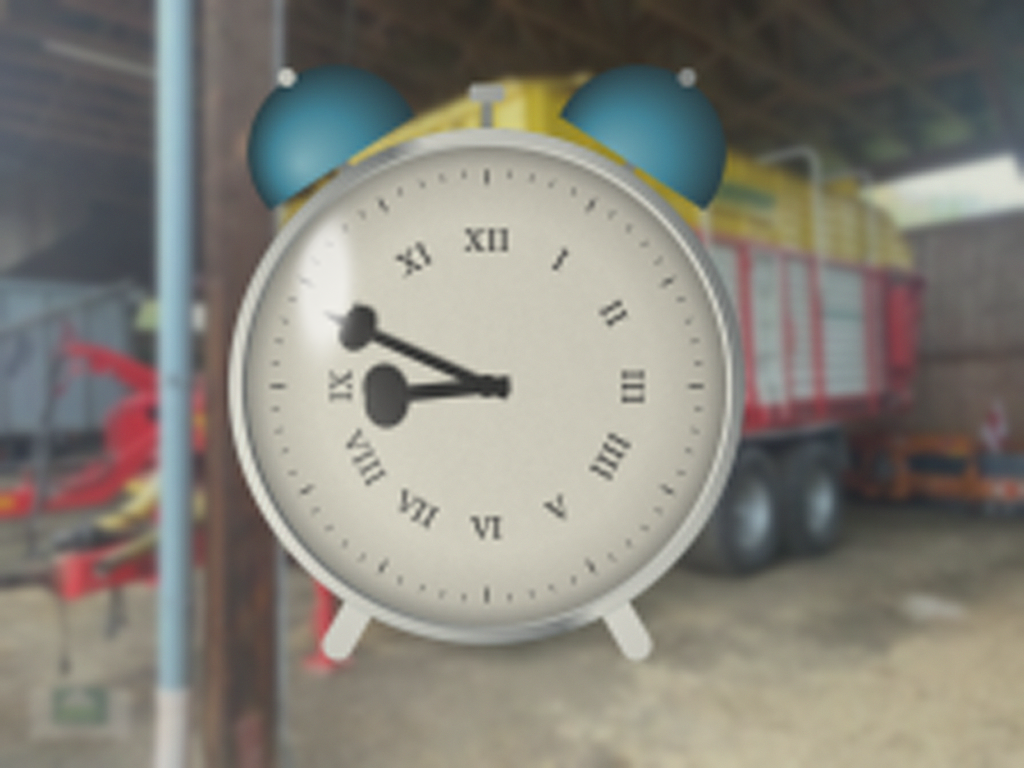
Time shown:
**8:49**
